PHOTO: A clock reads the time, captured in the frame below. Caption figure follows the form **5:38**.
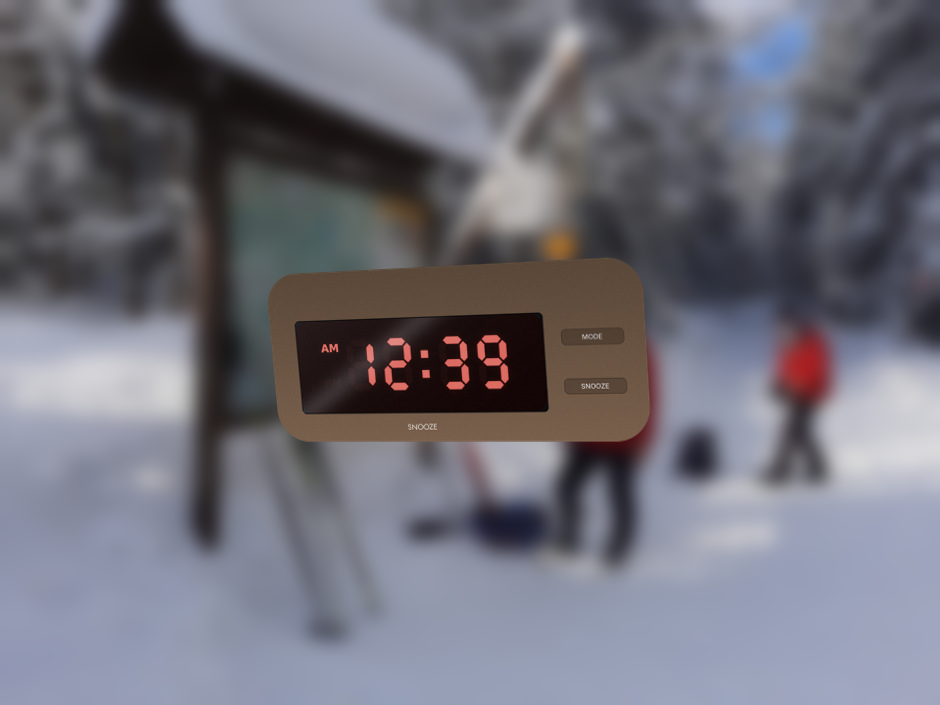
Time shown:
**12:39**
